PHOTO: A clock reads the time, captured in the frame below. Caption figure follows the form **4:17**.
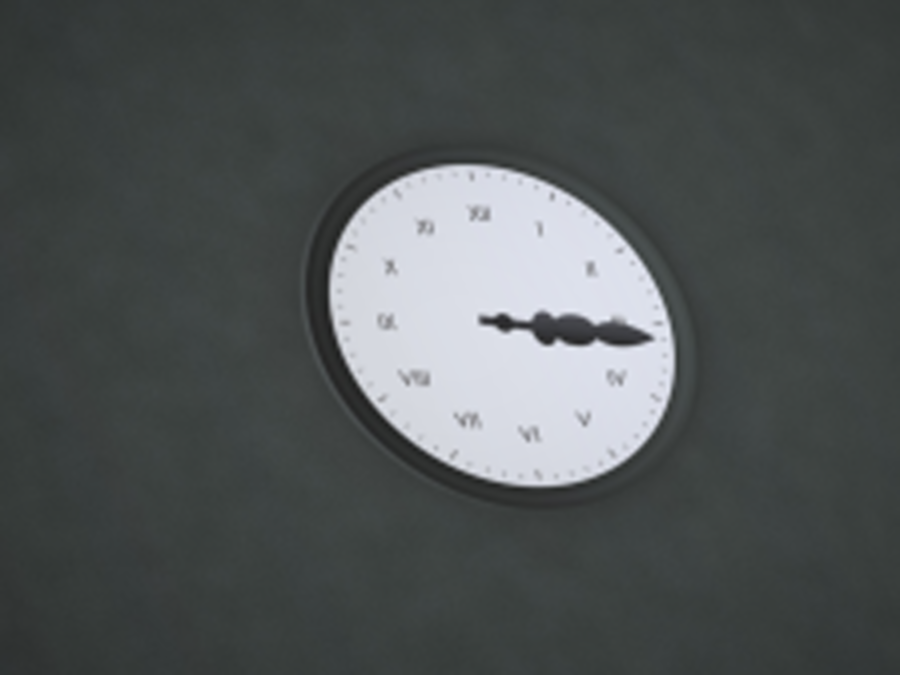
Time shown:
**3:16**
